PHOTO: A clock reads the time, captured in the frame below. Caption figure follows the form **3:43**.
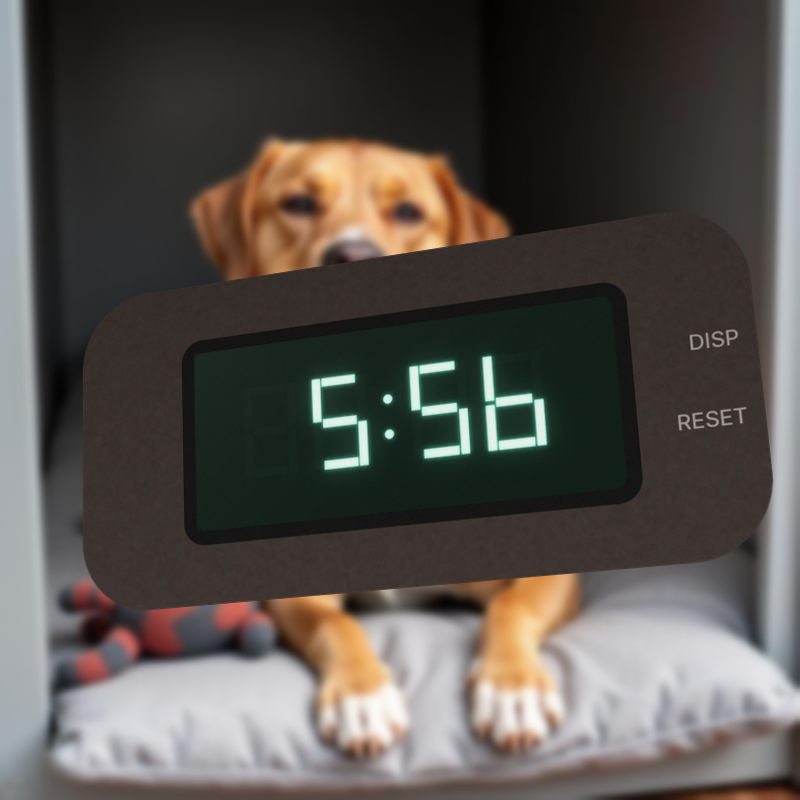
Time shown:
**5:56**
